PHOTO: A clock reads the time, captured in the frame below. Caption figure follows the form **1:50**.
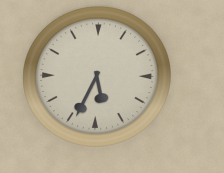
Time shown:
**5:34**
